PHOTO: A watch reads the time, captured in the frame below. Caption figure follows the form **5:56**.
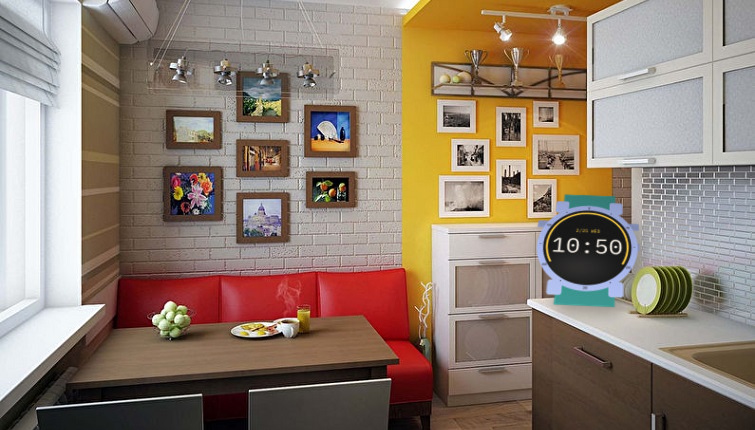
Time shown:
**10:50**
